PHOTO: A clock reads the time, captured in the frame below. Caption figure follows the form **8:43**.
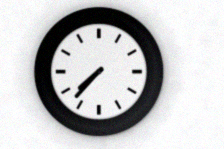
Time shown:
**7:37**
